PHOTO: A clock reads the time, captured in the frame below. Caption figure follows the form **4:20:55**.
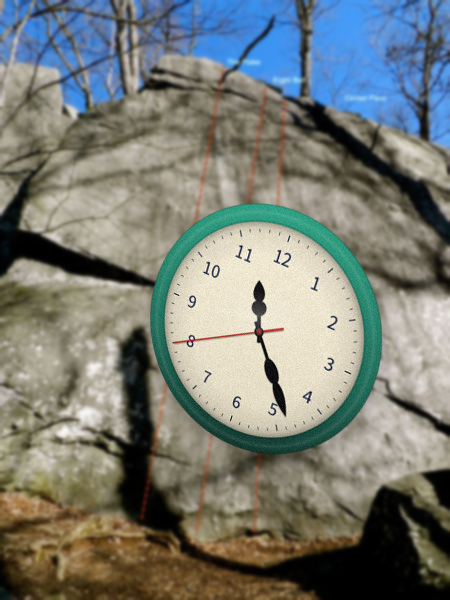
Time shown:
**11:23:40**
